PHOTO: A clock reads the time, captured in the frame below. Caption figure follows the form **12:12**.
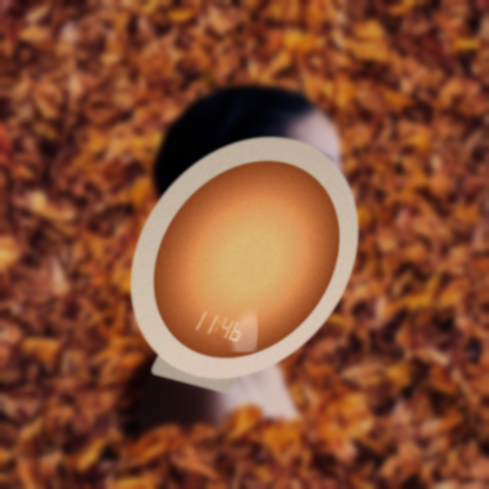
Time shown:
**11:46**
